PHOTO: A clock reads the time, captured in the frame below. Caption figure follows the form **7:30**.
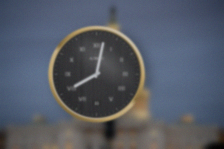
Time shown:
**8:02**
